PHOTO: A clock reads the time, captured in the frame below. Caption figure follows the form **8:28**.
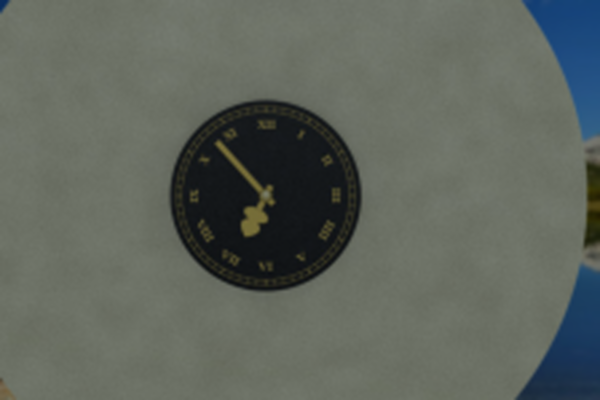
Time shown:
**6:53**
